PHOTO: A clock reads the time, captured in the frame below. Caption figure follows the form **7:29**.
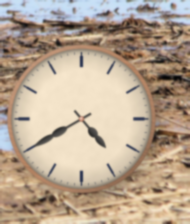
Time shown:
**4:40**
